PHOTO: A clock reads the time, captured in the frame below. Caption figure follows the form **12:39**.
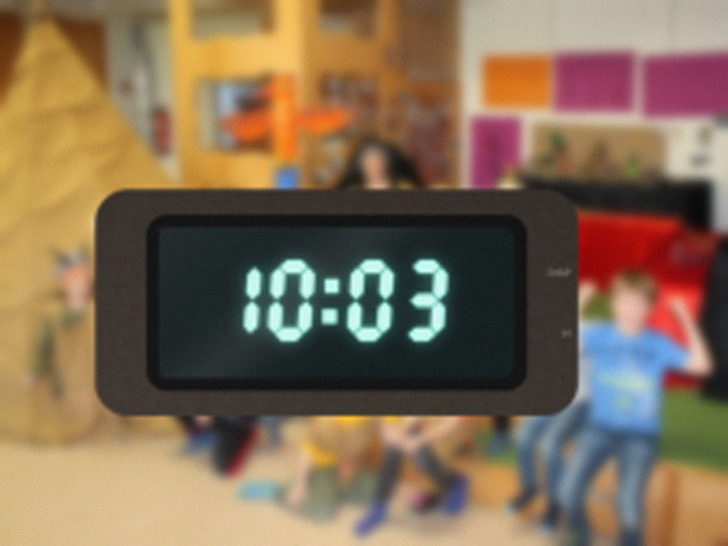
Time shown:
**10:03**
